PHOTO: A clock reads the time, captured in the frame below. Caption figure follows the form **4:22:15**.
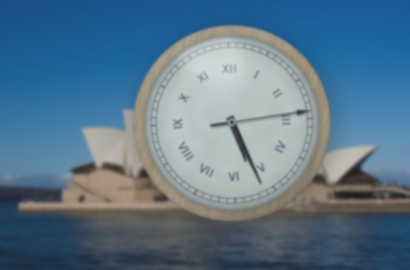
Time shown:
**5:26:14**
